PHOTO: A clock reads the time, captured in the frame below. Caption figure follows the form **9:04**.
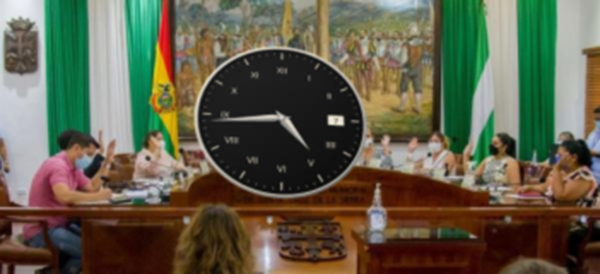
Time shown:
**4:44**
